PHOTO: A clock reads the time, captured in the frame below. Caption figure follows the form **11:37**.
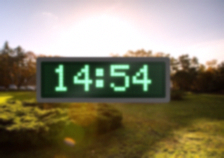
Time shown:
**14:54**
